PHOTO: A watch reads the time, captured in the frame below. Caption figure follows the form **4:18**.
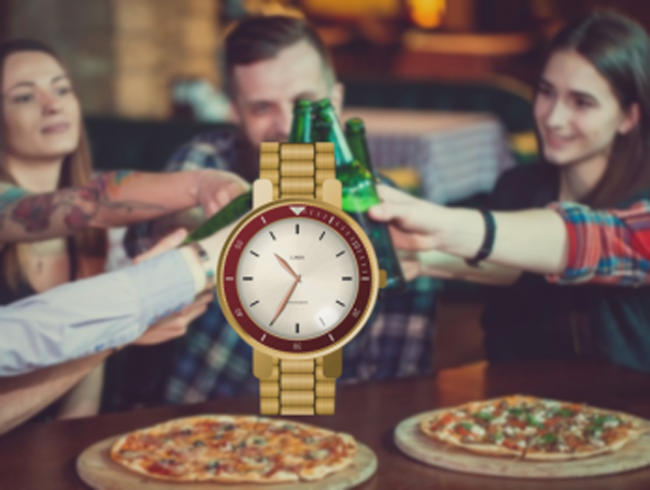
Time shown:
**10:35**
